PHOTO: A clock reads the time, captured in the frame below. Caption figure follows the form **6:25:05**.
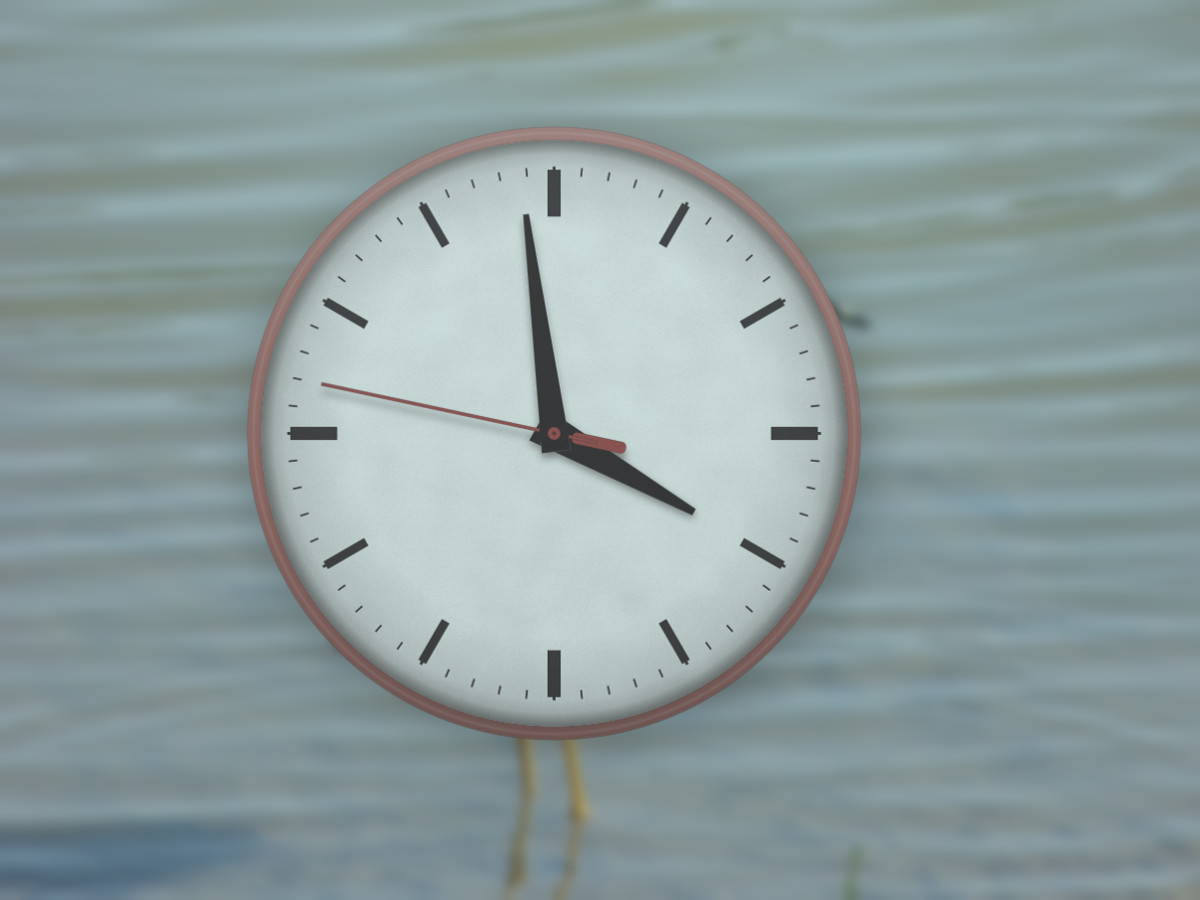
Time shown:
**3:58:47**
